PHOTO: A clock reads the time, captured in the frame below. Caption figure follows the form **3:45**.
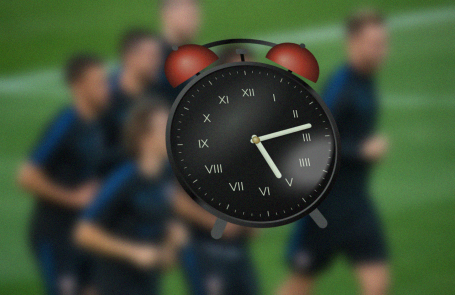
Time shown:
**5:13**
